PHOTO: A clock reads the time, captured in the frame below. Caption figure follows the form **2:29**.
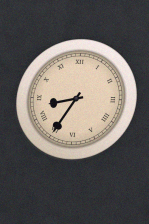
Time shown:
**8:35**
